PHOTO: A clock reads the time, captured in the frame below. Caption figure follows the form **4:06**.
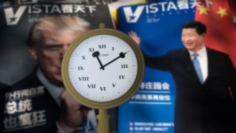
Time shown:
**11:10**
